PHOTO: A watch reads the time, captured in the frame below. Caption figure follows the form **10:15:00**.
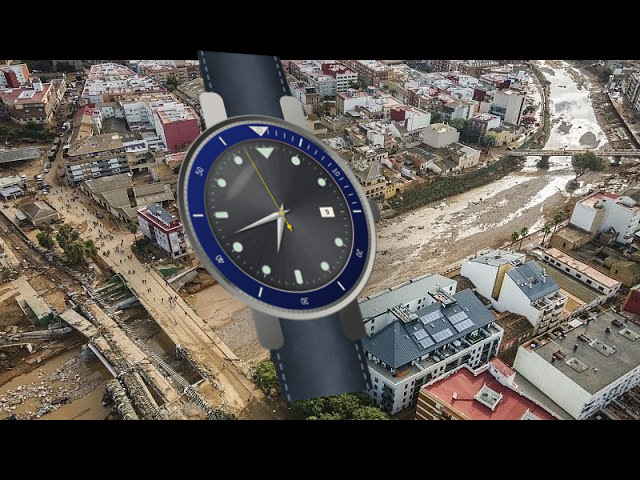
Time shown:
**6:41:57**
